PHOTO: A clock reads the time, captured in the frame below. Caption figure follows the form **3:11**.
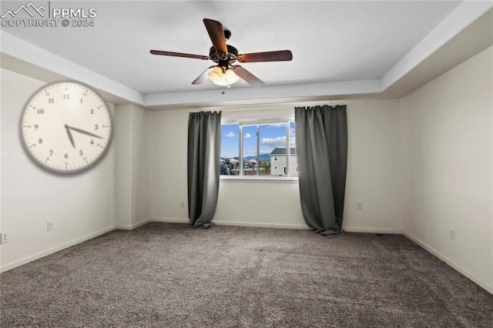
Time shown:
**5:18**
